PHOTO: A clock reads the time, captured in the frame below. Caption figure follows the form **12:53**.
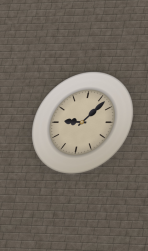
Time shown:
**9:07**
